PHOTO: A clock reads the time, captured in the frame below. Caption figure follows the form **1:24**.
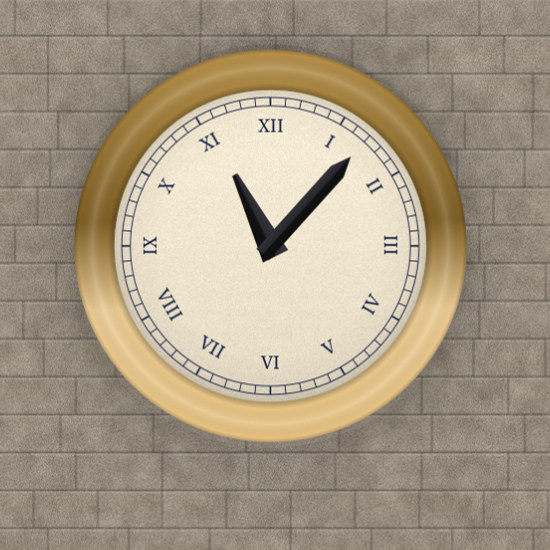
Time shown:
**11:07**
